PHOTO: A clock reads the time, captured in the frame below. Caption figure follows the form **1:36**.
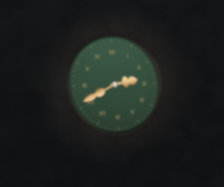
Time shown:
**2:41**
